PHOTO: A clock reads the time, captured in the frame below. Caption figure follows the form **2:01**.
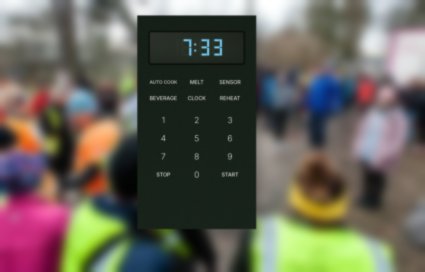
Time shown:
**7:33**
